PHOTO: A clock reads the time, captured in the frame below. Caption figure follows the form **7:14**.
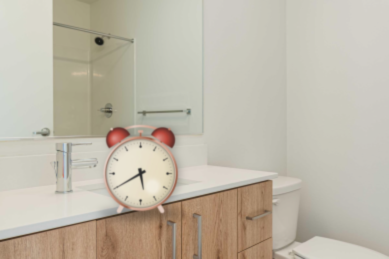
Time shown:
**5:40**
